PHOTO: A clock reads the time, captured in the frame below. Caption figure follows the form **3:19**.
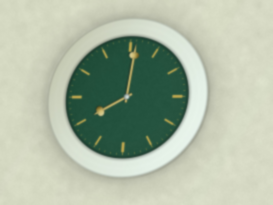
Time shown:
**8:01**
